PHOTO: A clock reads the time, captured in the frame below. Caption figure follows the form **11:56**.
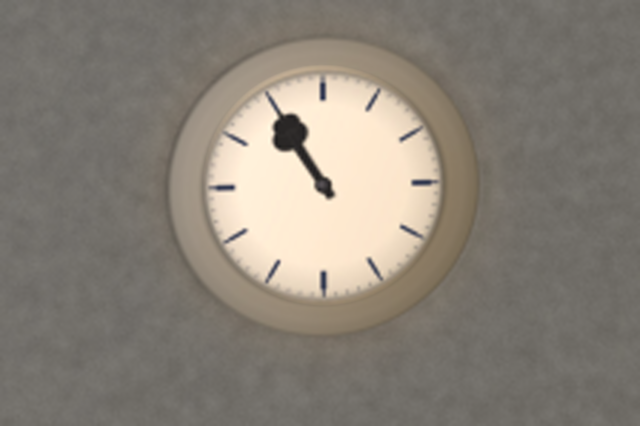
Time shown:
**10:55**
